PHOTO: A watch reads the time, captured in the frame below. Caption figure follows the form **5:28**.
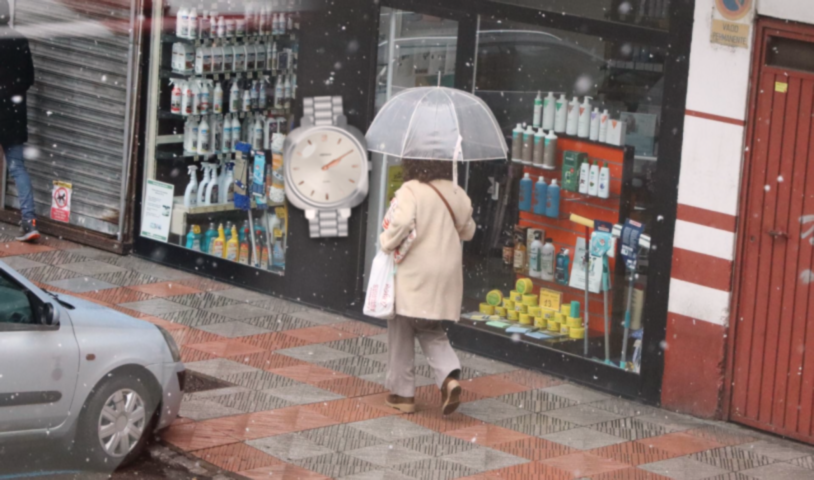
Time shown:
**2:10**
